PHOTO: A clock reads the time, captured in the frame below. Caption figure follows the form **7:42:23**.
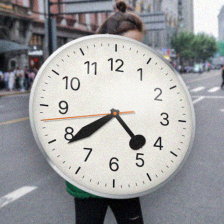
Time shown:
**4:38:43**
